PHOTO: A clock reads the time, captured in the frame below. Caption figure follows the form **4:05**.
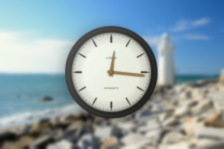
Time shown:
**12:16**
